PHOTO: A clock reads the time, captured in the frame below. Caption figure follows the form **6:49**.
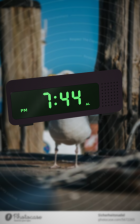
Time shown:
**7:44**
